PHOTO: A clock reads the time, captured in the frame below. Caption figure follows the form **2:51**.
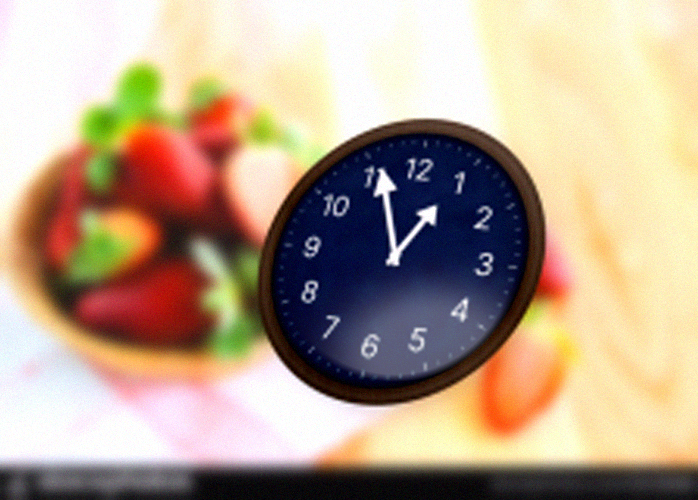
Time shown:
**12:56**
